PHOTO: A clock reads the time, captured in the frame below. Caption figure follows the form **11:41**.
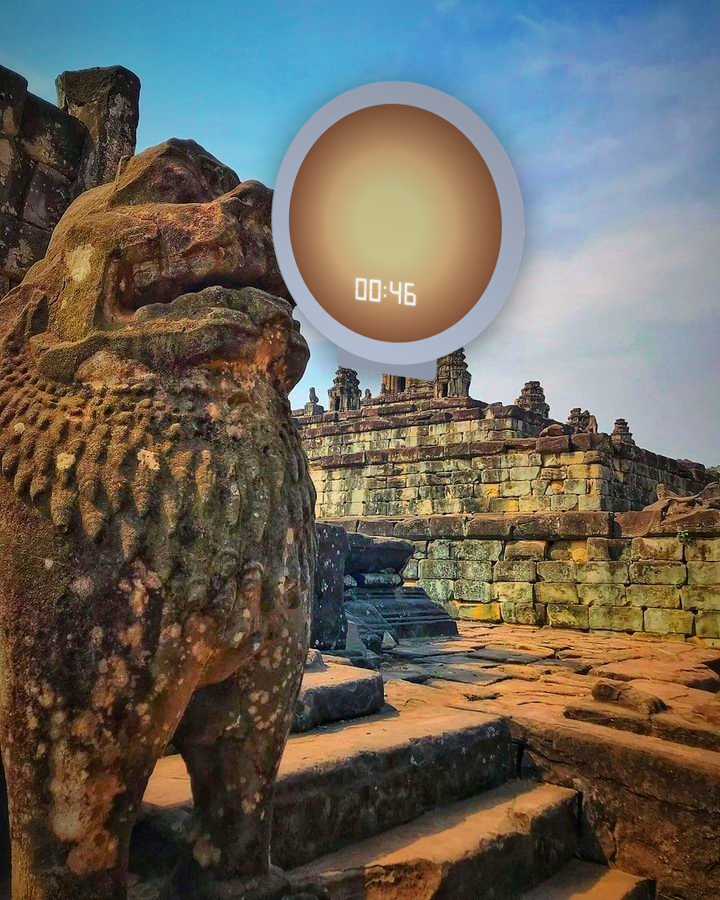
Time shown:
**0:46**
